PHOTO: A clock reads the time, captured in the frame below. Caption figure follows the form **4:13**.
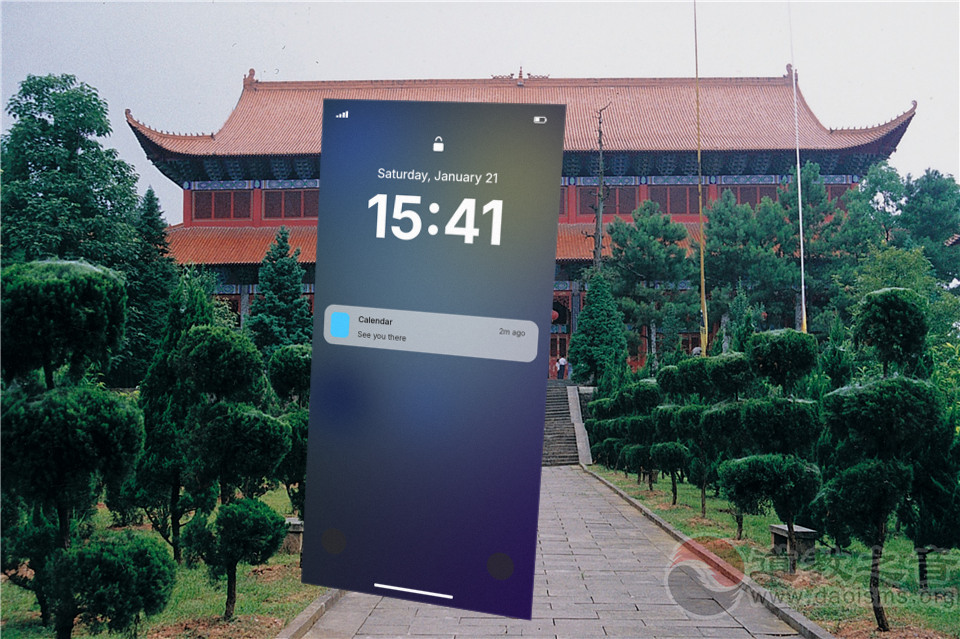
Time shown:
**15:41**
